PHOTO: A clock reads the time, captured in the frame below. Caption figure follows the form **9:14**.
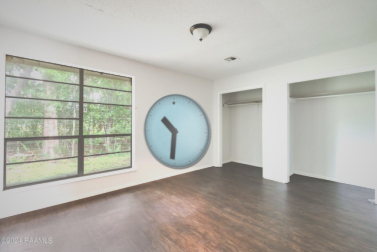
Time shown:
**10:31**
